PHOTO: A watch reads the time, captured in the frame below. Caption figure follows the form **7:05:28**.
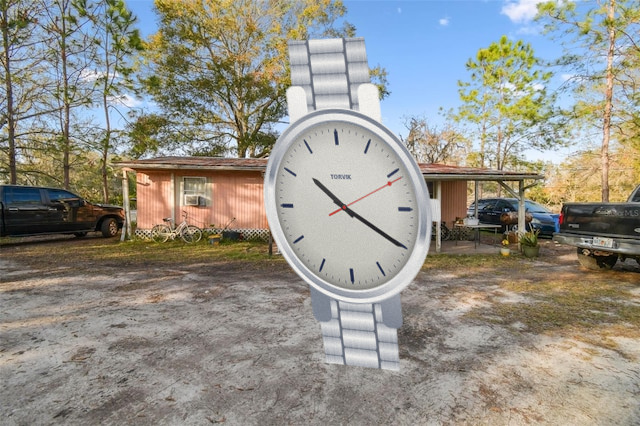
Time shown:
**10:20:11**
